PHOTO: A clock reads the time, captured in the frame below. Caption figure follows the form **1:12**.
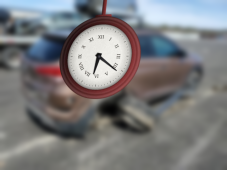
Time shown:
**6:21**
